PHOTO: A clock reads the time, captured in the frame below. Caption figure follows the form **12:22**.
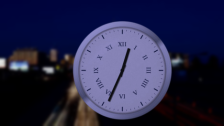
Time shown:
**12:34**
